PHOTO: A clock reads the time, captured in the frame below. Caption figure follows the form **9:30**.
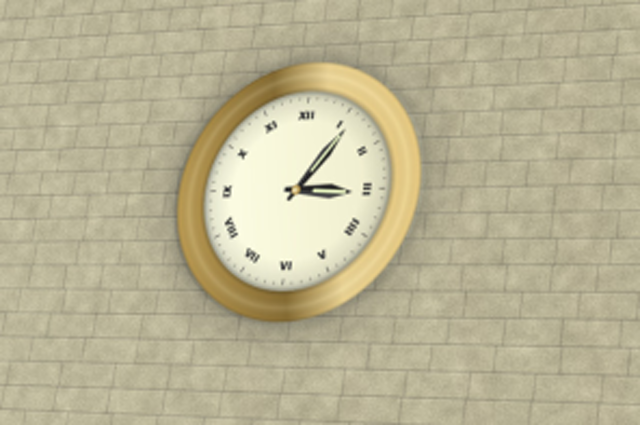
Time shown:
**3:06**
